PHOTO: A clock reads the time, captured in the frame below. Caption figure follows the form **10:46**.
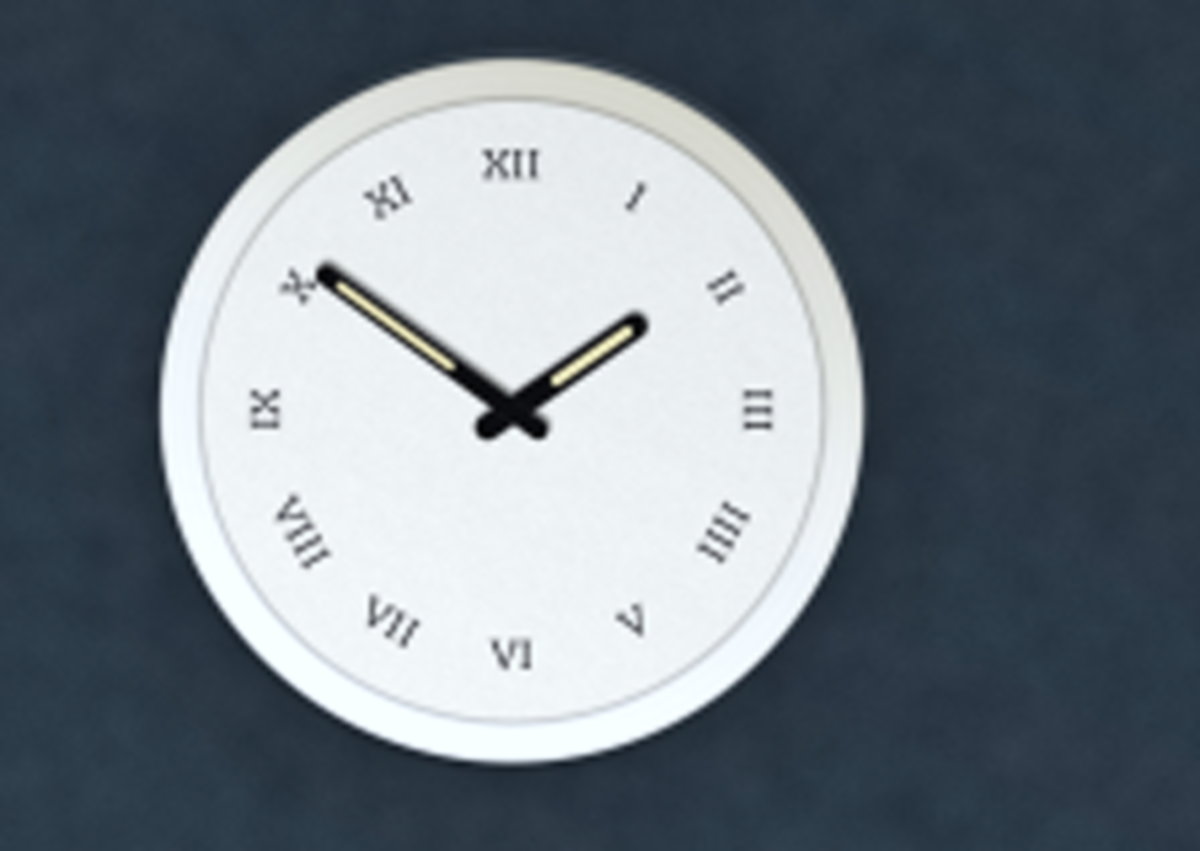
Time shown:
**1:51**
